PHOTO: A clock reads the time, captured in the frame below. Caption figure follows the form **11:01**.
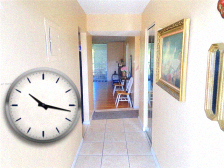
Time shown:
**10:17**
